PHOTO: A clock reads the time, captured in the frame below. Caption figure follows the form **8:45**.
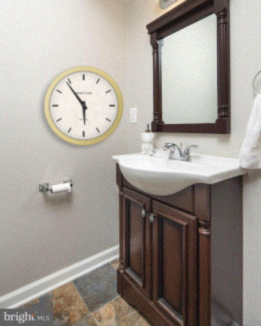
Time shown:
**5:54**
